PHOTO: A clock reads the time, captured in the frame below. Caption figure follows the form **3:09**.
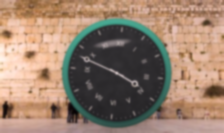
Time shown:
**3:48**
